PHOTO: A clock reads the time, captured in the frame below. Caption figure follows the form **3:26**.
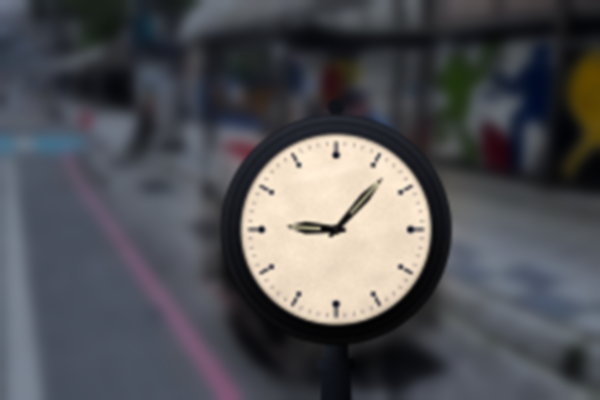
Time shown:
**9:07**
